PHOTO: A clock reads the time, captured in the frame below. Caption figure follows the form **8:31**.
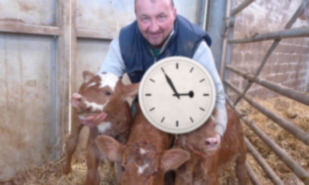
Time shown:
**2:55**
